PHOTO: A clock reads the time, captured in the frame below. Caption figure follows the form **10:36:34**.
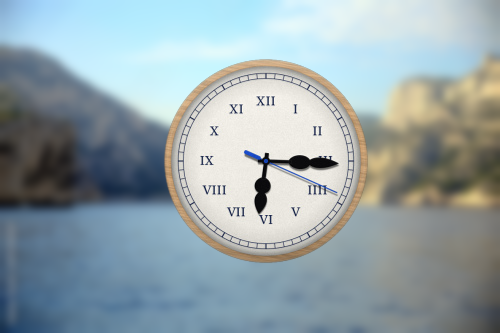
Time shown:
**6:15:19**
